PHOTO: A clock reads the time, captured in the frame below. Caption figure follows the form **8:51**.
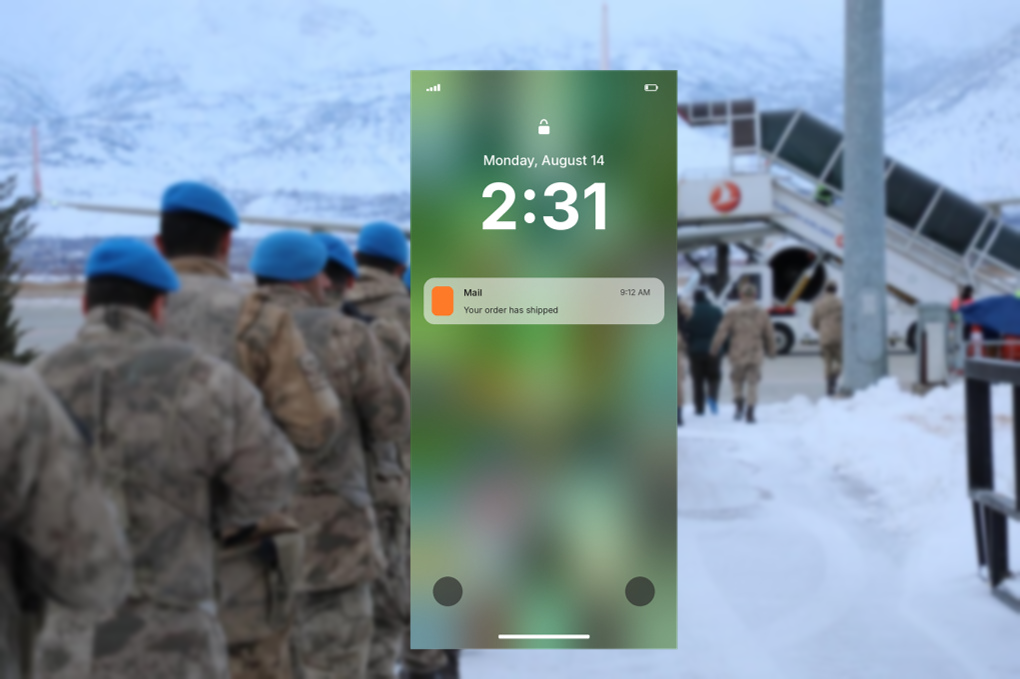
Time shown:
**2:31**
